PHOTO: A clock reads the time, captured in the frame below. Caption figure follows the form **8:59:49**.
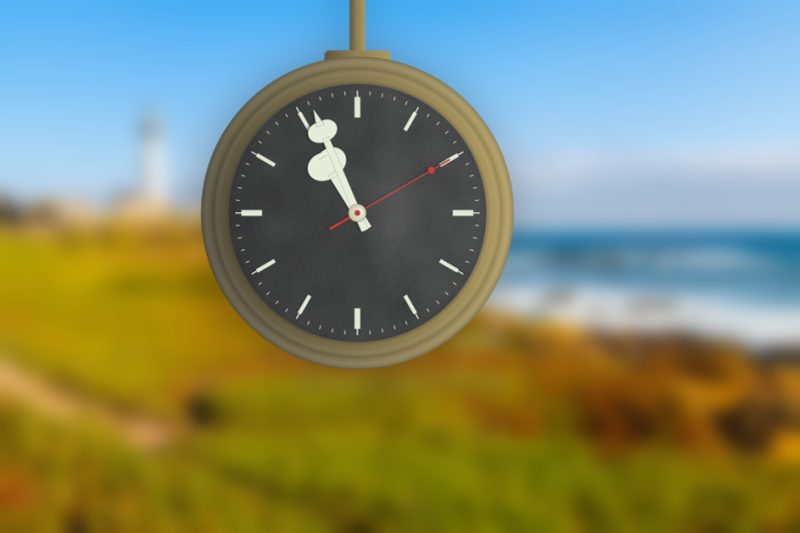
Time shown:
**10:56:10**
